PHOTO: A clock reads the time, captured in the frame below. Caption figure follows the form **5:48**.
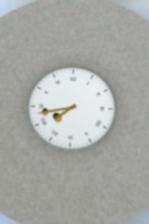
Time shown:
**7:43**
